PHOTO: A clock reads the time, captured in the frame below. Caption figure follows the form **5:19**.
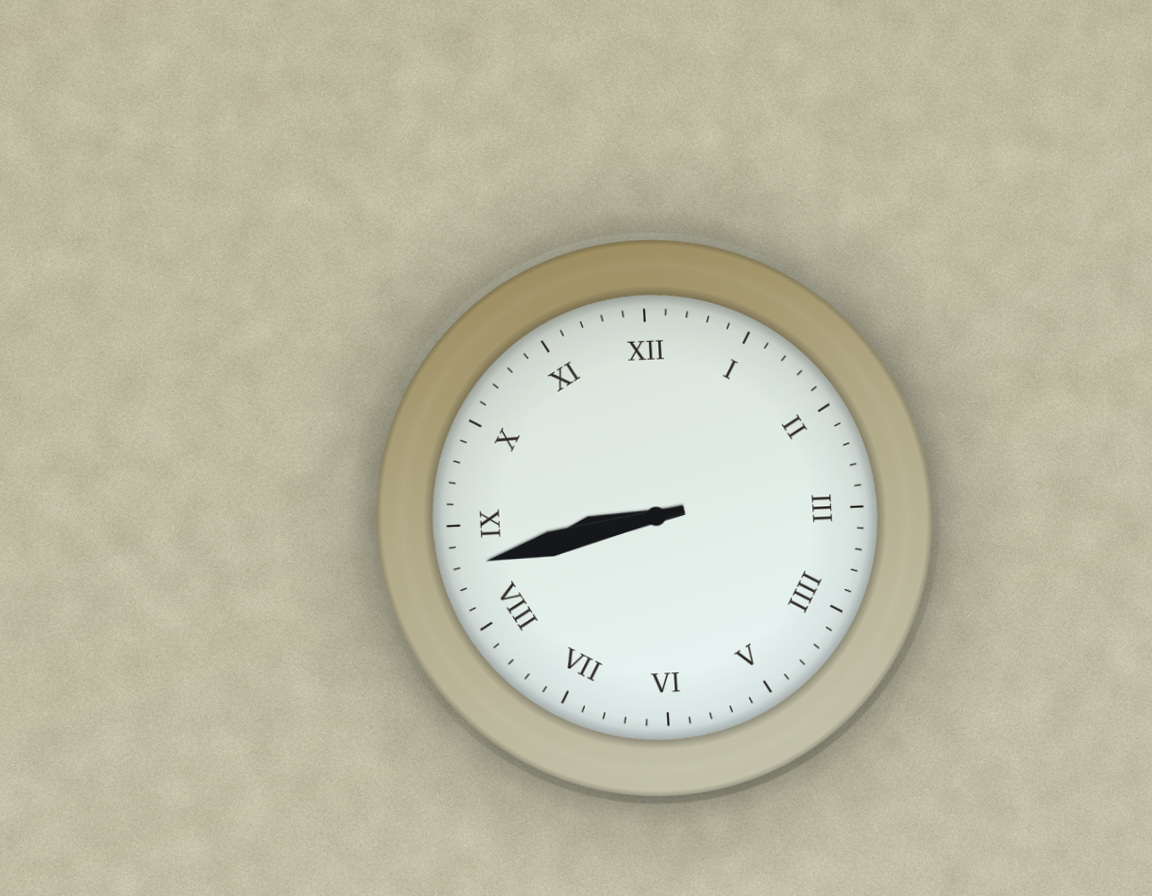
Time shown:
**8:43**
